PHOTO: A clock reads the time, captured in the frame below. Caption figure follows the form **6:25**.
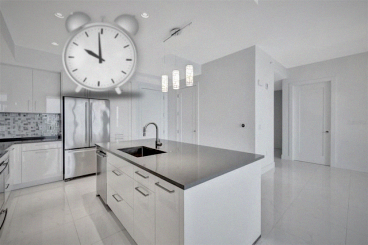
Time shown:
**9:59**
